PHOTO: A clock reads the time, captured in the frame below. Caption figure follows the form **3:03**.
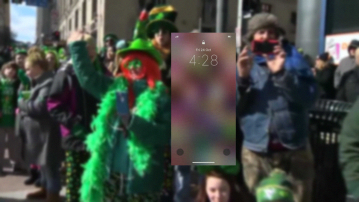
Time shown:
**4:28**
